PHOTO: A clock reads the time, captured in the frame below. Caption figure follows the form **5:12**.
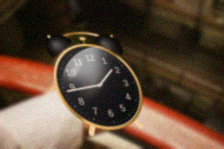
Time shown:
**1:44**
